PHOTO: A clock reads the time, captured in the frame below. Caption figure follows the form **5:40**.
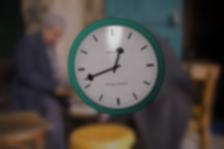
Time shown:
**12:42**
